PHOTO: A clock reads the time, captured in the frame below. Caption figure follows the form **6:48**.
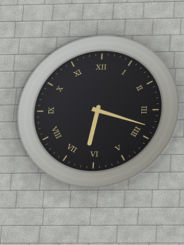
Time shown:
**6:18**
